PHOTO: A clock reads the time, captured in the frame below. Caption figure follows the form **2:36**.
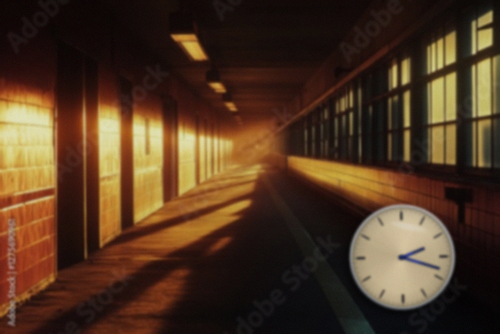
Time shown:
**2:18**
